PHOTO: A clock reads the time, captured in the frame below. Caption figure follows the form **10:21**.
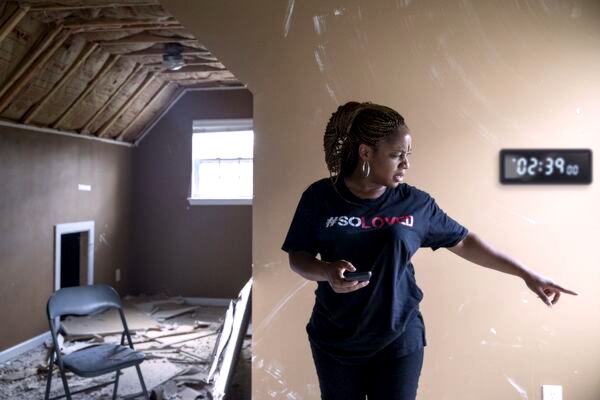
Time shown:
**2:39**
